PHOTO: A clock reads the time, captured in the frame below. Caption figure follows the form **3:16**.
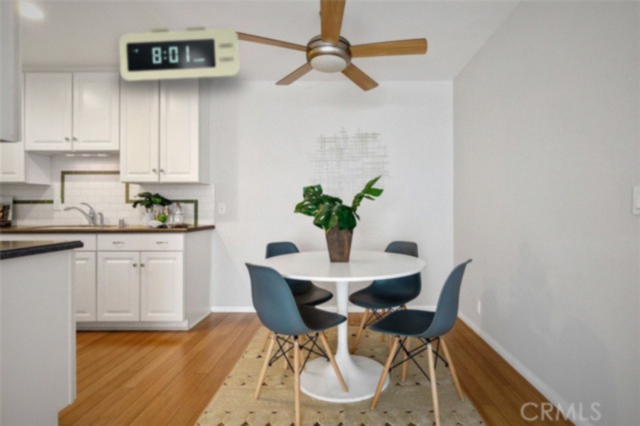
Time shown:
**8:01**
